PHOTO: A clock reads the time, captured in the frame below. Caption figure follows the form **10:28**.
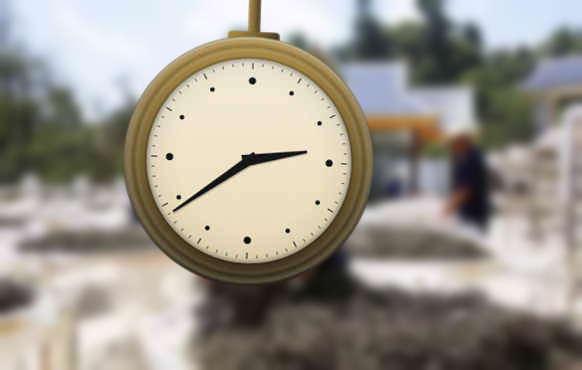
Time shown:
**2:39**
